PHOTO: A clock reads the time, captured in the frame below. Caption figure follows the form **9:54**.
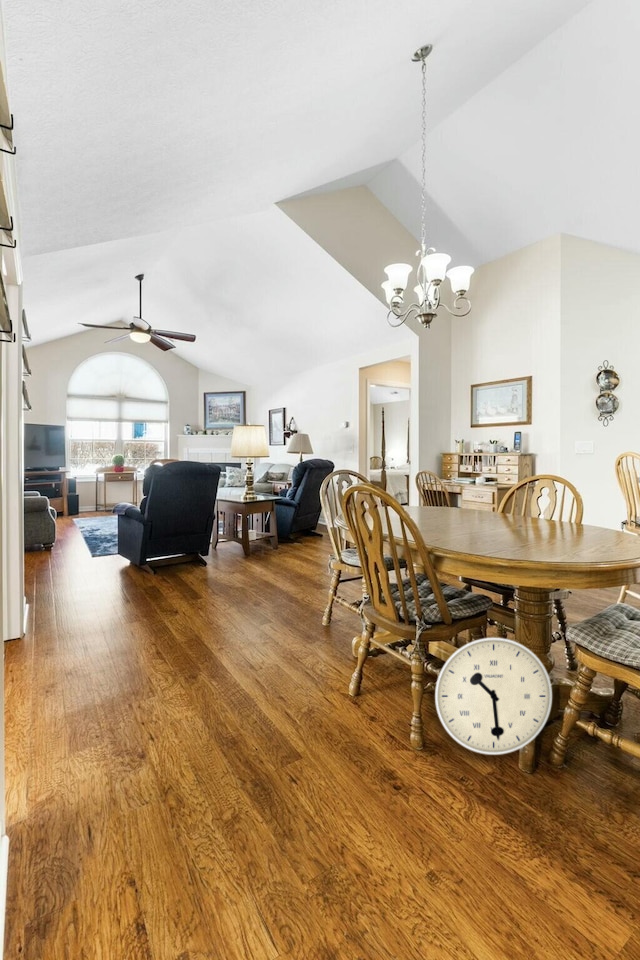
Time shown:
**10:29**
